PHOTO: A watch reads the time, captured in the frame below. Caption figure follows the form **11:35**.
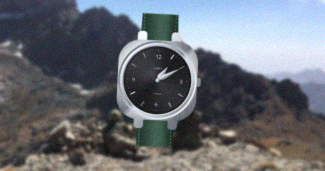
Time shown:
**1:10**
